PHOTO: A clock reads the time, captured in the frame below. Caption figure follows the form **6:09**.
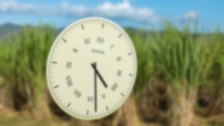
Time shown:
**4:28**
